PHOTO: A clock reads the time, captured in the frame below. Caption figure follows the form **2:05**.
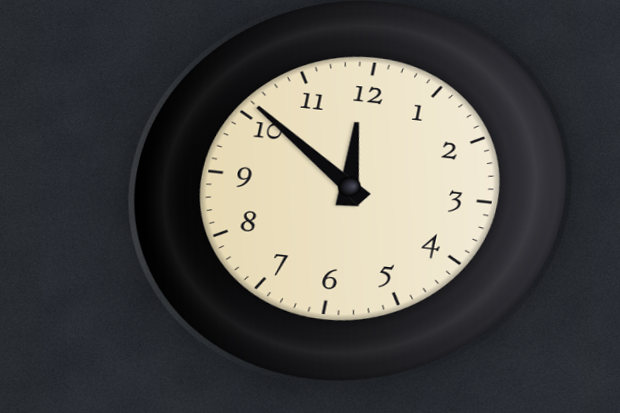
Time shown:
**11:51**
